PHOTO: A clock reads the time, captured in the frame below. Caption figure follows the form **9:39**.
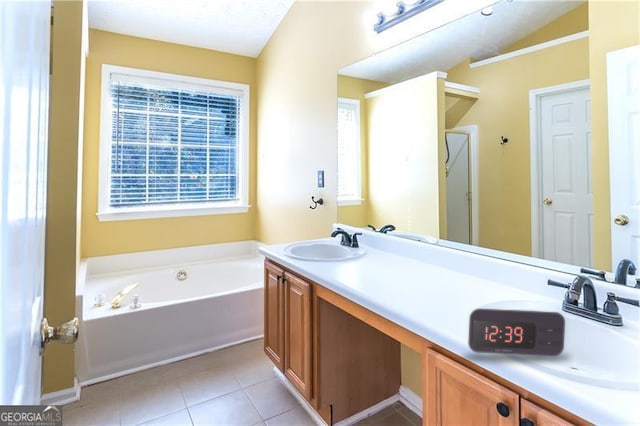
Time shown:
**12:39**
